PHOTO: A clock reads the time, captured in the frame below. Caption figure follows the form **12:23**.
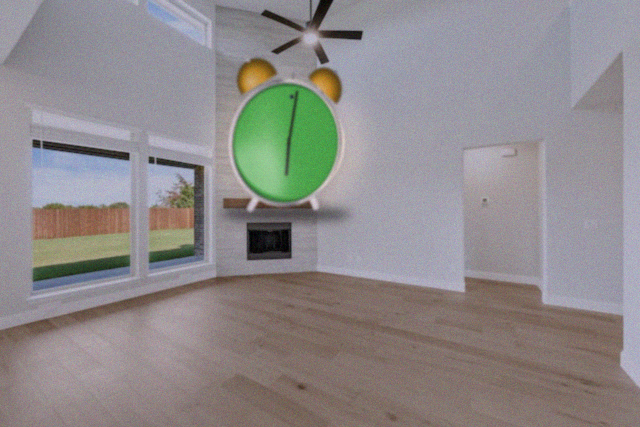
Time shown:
**6:01**
